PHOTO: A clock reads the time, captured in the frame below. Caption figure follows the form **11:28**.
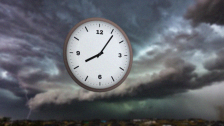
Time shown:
**8:06**
